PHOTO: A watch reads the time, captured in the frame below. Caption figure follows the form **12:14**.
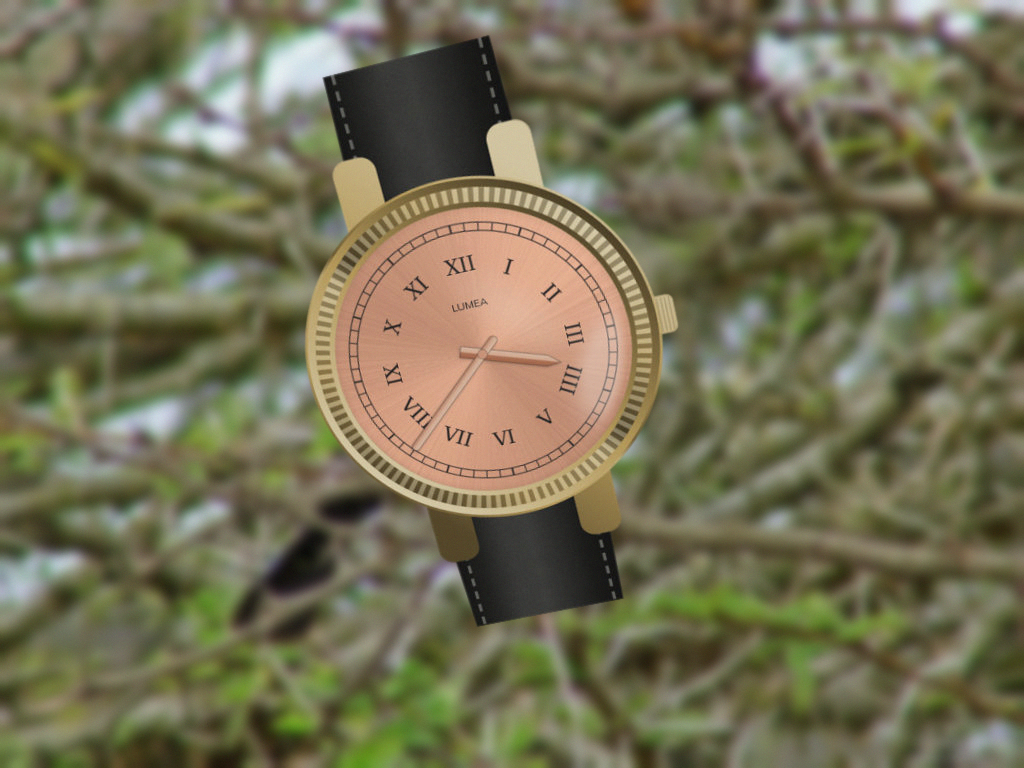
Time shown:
**3:38**
